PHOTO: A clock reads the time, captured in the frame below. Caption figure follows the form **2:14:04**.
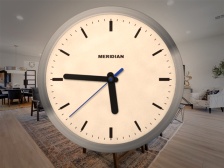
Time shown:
**5:45:38**
